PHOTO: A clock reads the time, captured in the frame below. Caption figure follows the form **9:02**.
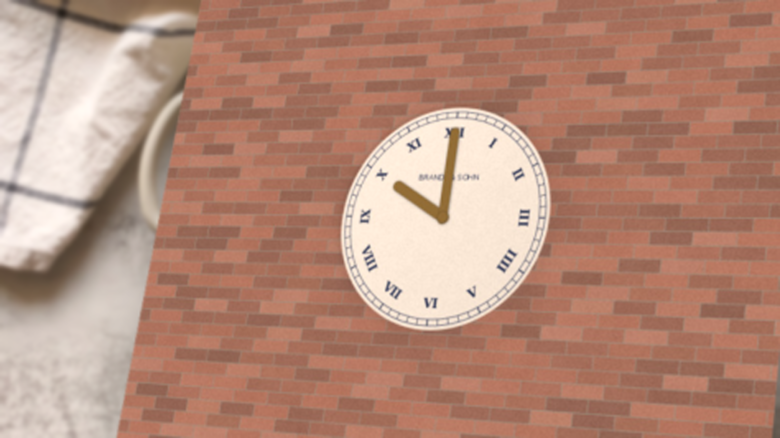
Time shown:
**10:00**
